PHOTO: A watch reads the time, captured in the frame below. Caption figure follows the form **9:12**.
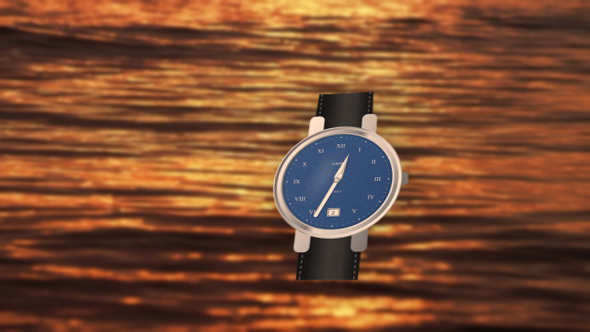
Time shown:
**12:34**
